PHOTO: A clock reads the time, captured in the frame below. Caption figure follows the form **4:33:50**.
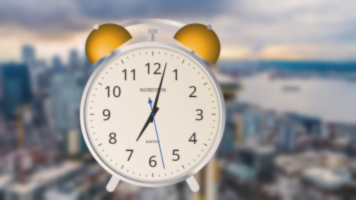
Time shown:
**7:02:28**
